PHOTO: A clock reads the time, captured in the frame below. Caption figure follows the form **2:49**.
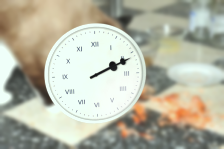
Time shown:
**2:11**
